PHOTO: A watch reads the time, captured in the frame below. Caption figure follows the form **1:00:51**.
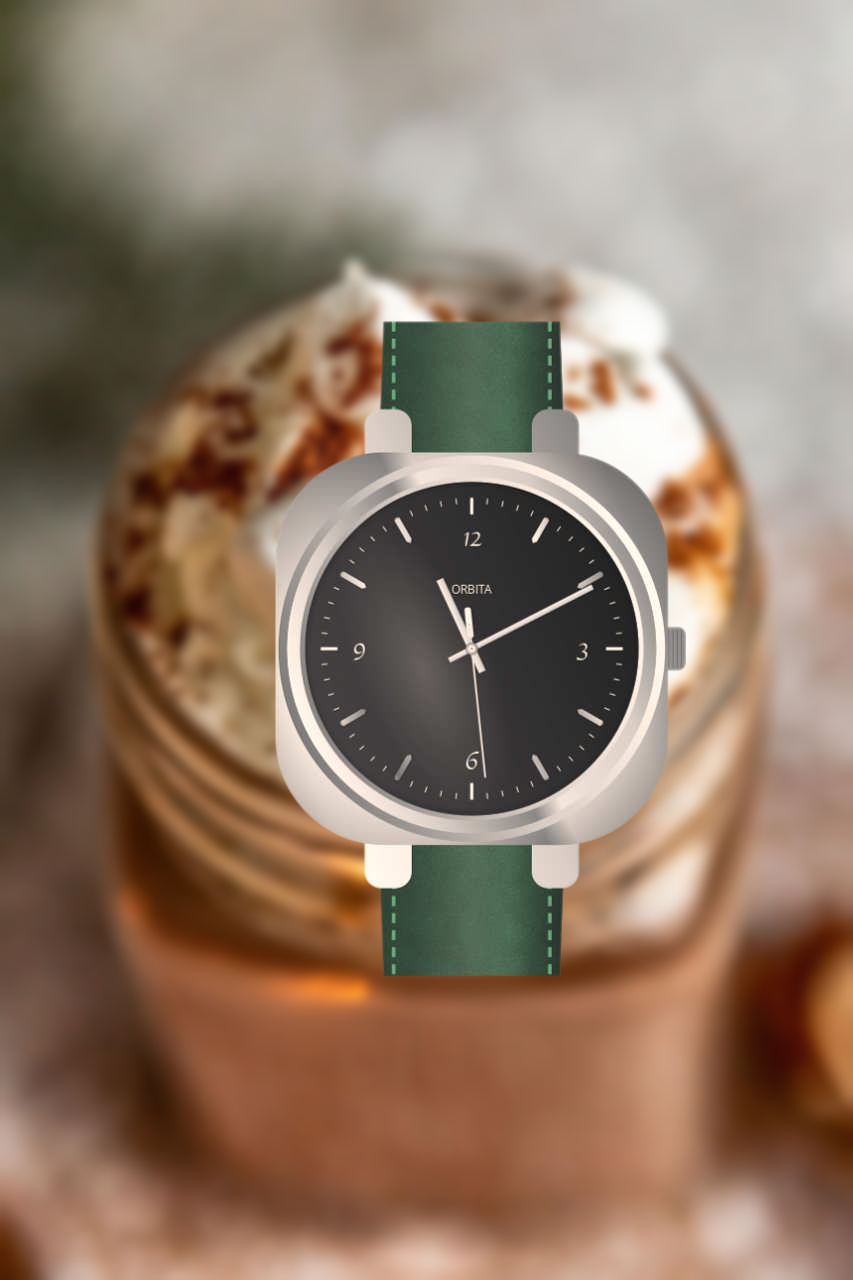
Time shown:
**11:10:29**
